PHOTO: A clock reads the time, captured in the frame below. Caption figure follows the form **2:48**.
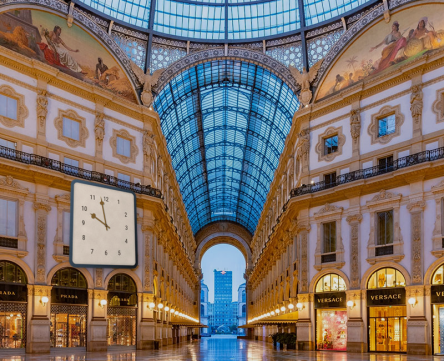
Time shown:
**9:58**
